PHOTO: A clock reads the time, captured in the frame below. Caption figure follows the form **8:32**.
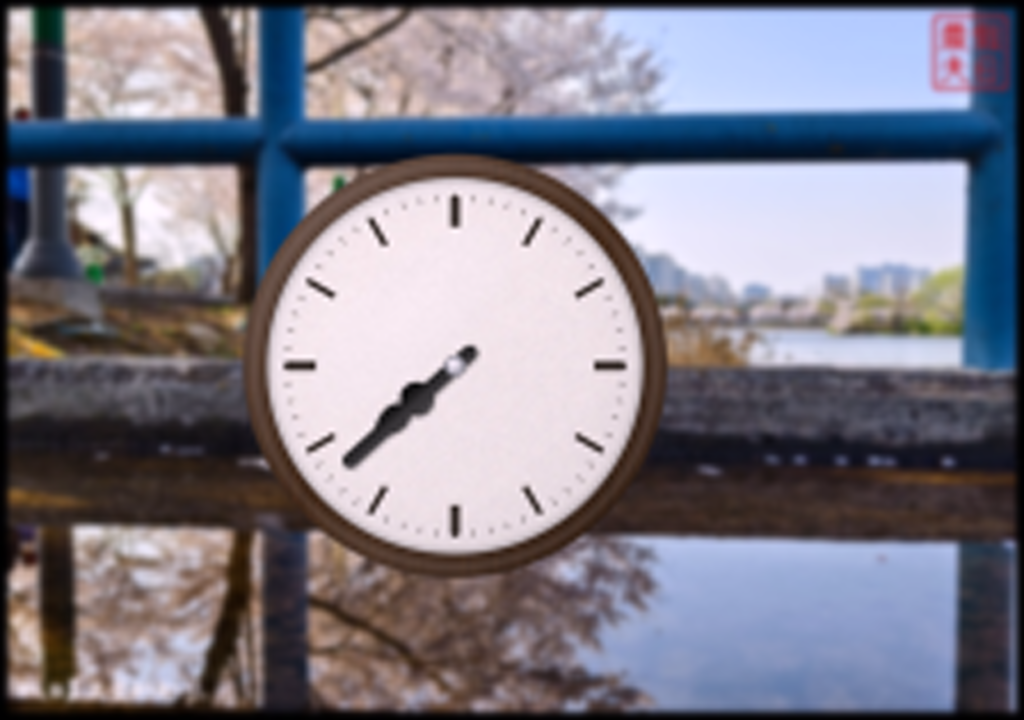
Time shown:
**7:38**
